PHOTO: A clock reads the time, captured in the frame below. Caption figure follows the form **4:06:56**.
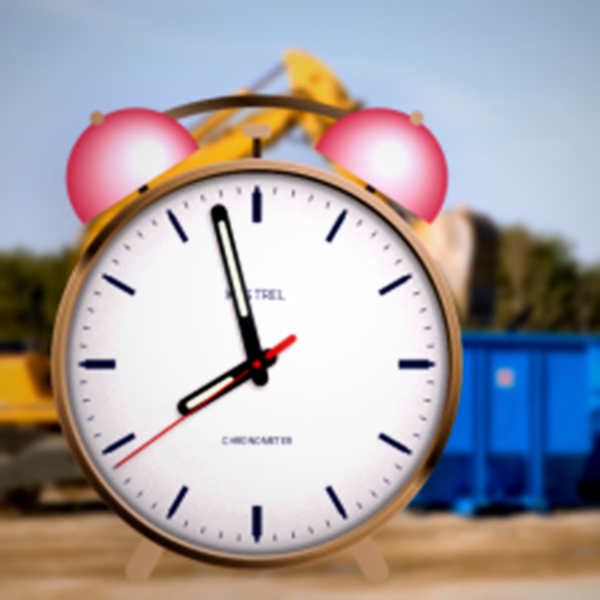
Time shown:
**7:57:39**
